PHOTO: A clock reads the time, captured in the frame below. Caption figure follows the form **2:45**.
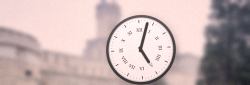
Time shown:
**5:03**
